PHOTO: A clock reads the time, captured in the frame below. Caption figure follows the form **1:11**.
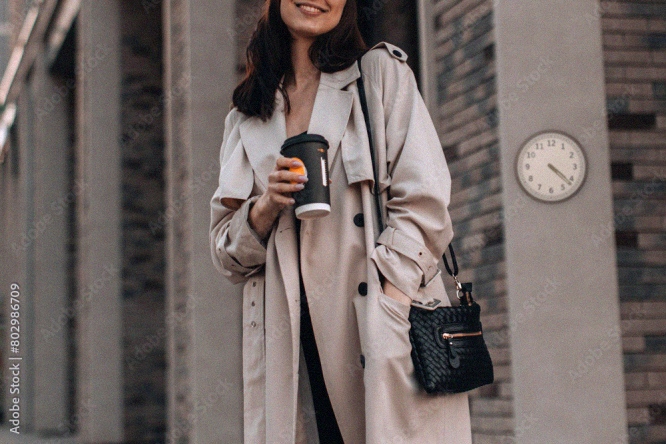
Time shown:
**4:22**
